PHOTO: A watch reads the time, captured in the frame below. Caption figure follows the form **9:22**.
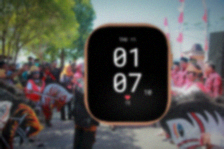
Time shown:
**1:07**
